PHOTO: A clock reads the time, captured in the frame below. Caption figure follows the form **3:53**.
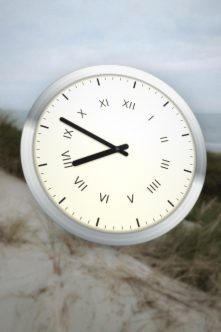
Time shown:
**7:47**
